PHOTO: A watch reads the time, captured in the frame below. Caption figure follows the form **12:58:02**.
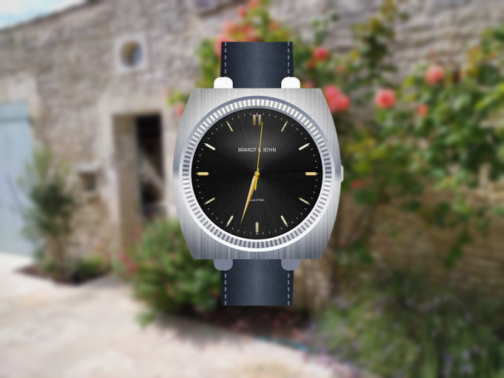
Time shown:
**6:33:01**
